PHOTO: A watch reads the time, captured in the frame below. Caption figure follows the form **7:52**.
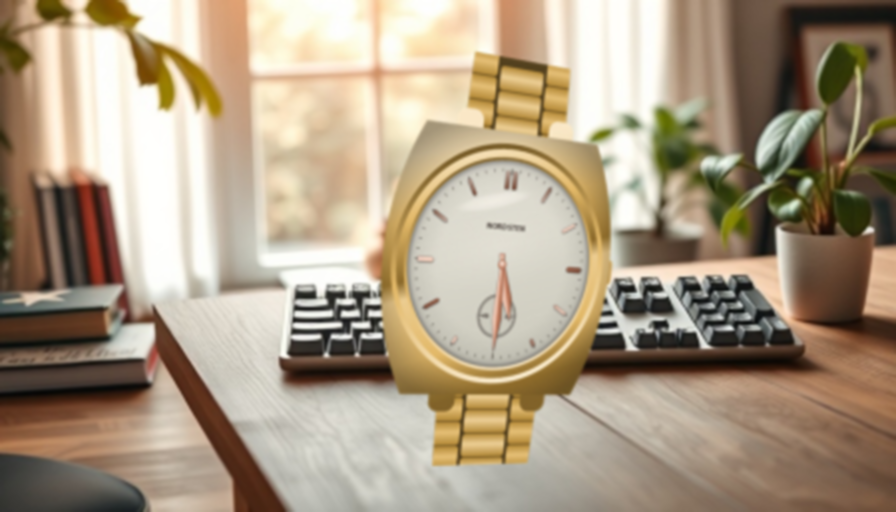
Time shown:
**5:30**
